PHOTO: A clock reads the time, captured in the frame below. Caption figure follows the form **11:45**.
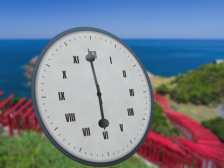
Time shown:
**5:59**
